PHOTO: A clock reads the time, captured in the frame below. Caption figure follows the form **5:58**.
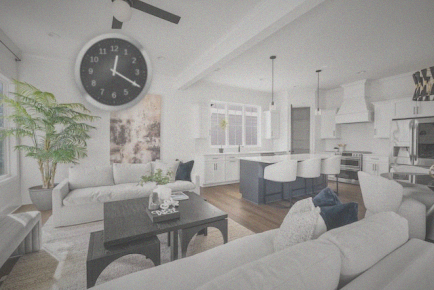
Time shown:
**12:20**
